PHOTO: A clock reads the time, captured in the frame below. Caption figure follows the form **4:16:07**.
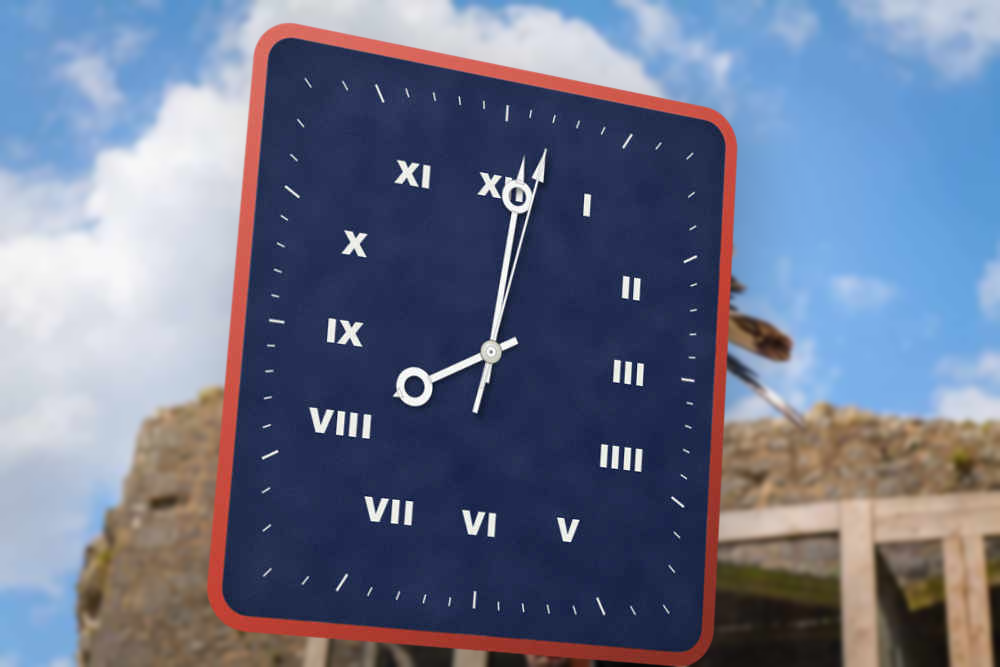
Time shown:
**8:01:02**
